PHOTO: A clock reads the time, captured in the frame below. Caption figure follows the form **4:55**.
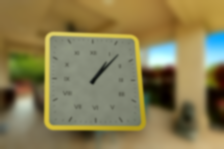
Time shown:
**1:07**
